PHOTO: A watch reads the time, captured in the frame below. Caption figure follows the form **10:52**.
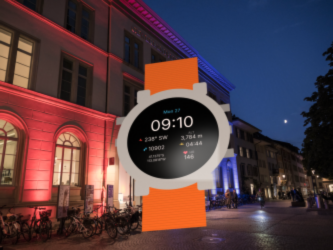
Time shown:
**9:10**
